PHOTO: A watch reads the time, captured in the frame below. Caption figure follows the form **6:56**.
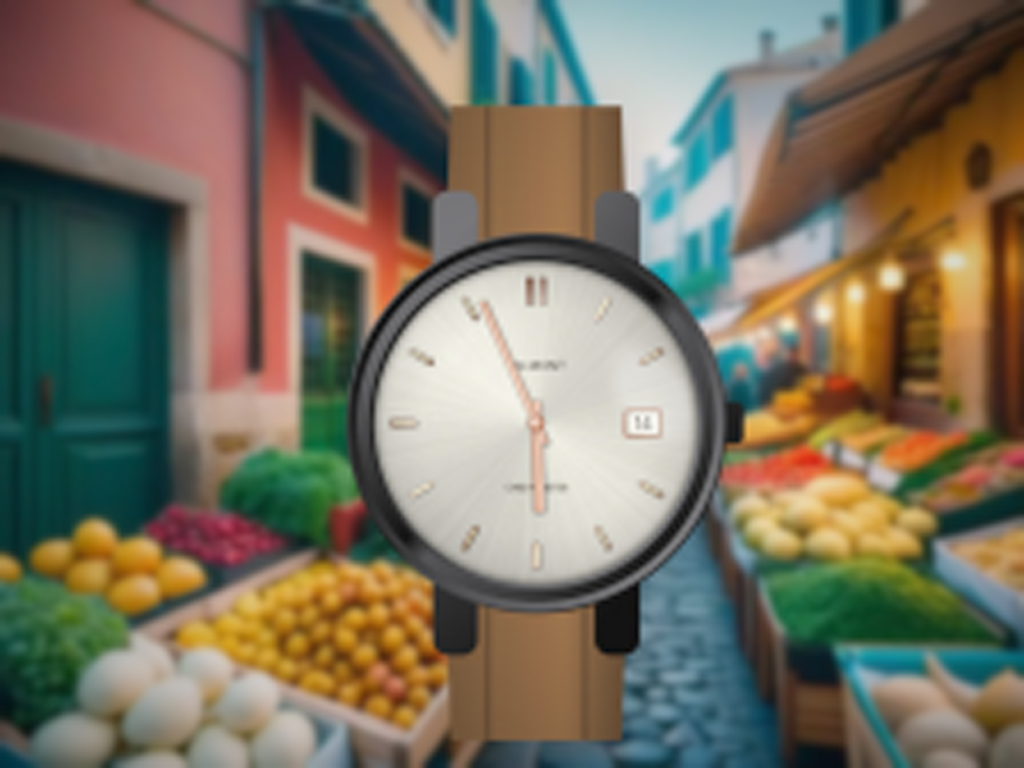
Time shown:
**5:56**
